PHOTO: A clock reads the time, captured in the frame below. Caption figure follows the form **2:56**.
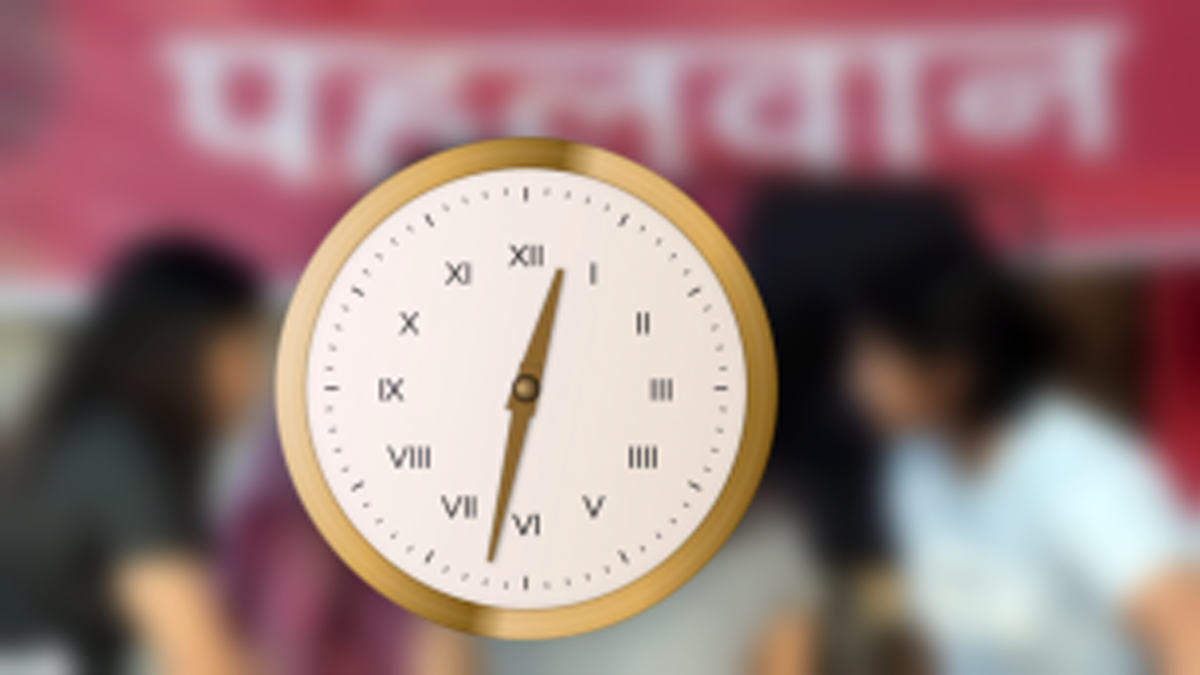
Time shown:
**12:32**
